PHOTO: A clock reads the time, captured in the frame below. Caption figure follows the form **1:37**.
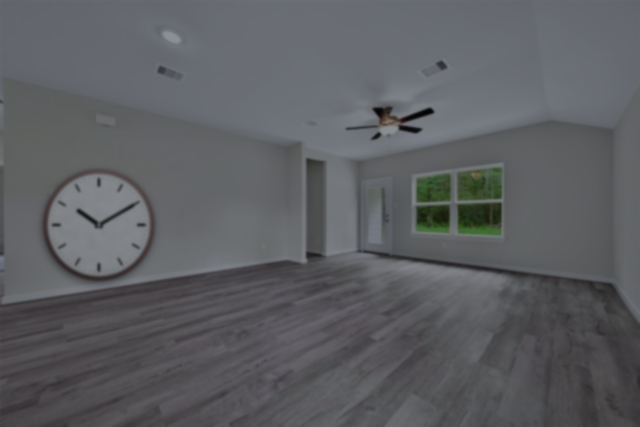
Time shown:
**10:10**
